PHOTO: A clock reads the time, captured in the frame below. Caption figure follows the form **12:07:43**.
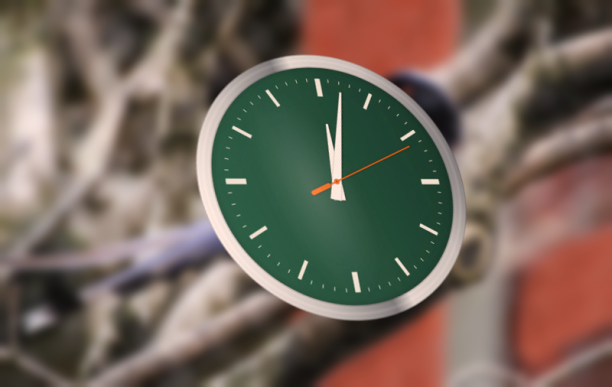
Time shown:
**12:02:11**
